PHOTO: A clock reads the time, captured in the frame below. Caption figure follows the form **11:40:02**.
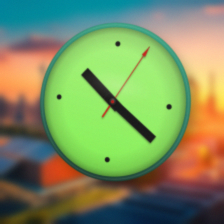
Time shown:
**10:21:05**
